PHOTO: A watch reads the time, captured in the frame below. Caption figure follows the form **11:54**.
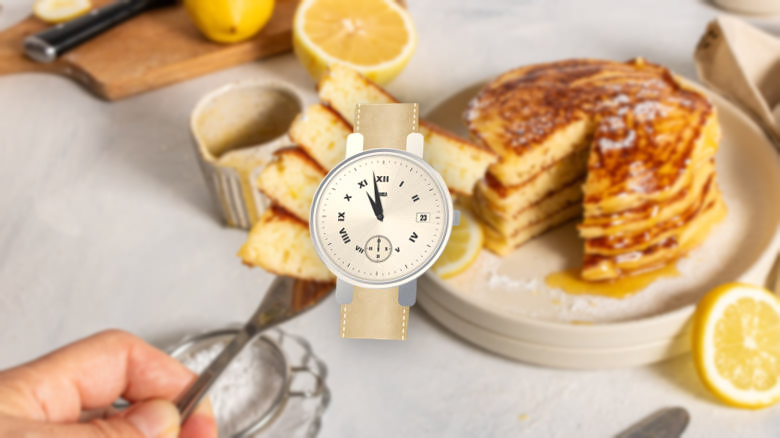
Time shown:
**10:58**
